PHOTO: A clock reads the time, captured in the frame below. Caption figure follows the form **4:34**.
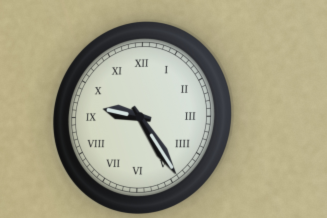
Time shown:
**9:24**
